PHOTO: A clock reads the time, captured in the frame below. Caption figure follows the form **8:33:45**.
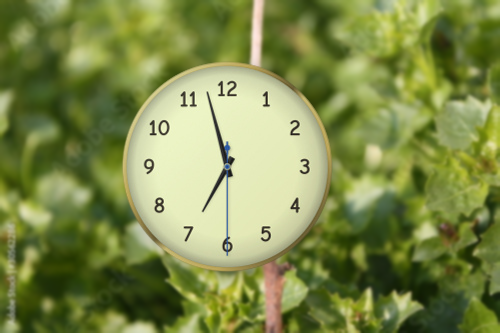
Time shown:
**6:57:30**
